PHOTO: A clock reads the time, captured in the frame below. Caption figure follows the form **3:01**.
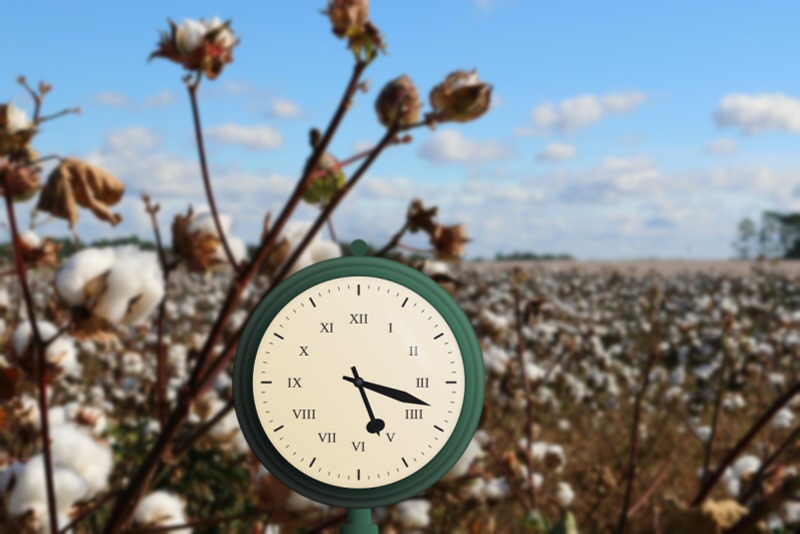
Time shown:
**5:18**
